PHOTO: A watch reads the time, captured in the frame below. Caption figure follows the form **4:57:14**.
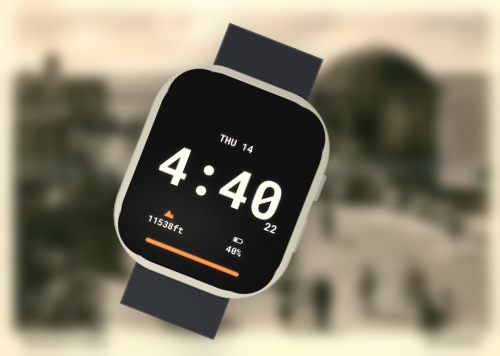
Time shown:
**4:40:22**
